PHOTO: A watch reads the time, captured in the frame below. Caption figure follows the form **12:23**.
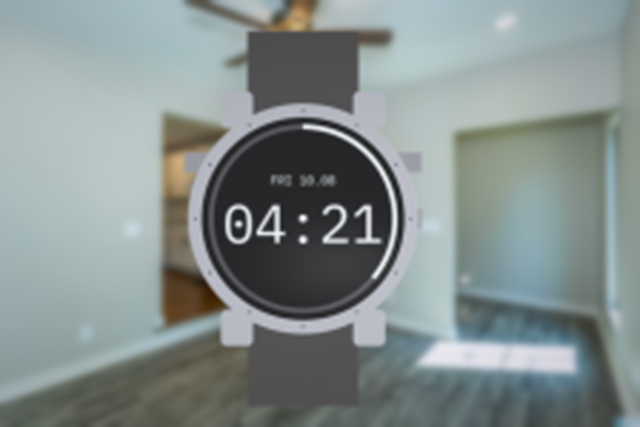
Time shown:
**4:21**
